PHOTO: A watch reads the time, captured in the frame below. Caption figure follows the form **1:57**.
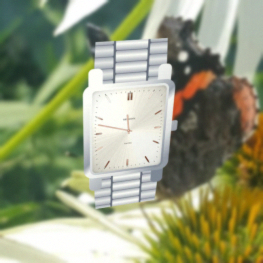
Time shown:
**11:48**
